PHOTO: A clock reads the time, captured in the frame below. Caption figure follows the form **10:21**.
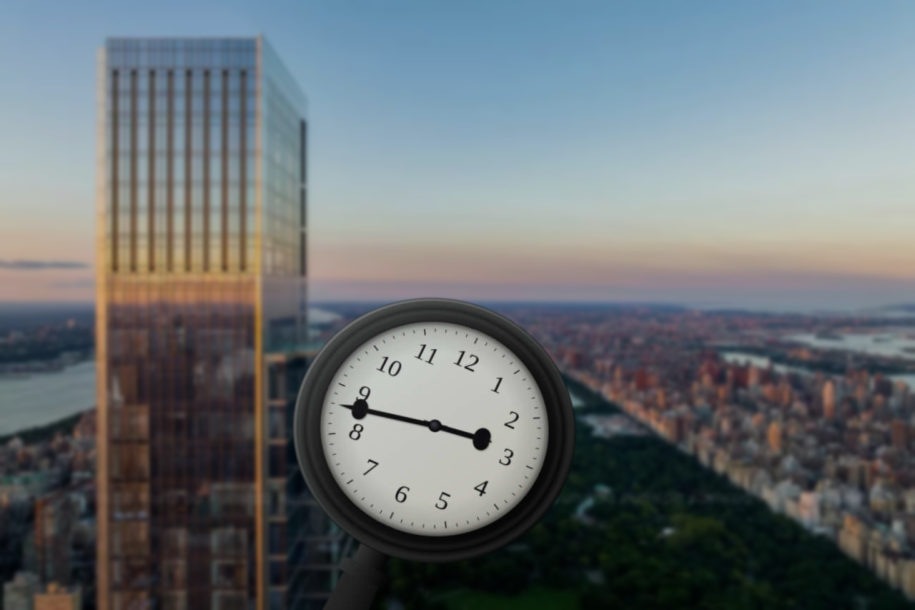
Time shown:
**2:43**
